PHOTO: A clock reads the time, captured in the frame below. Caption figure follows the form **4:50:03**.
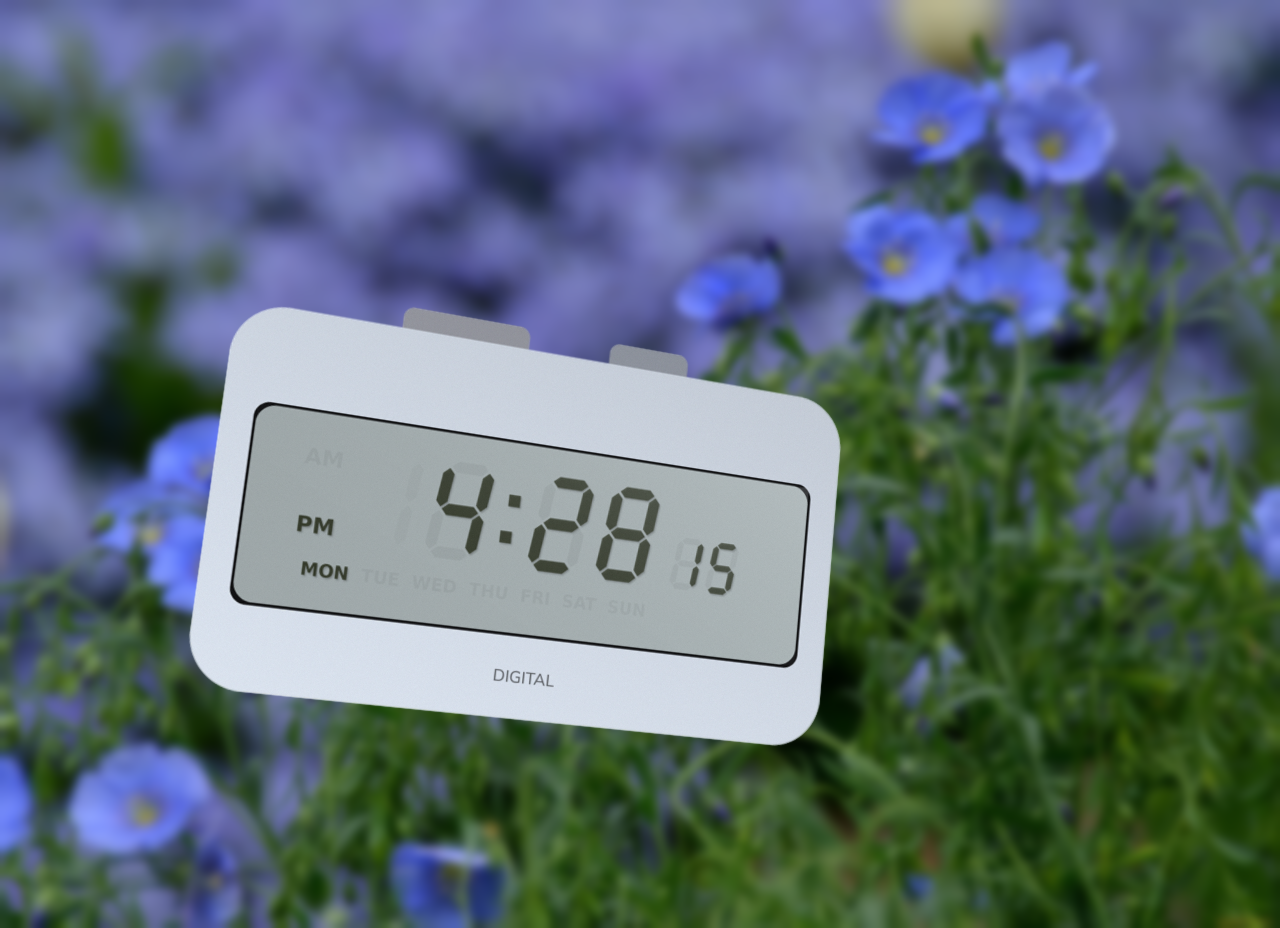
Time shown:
**4:28:15**
